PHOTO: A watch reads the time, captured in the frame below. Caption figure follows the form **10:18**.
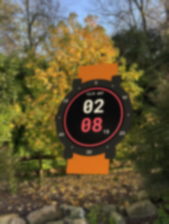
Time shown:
**2:08**
